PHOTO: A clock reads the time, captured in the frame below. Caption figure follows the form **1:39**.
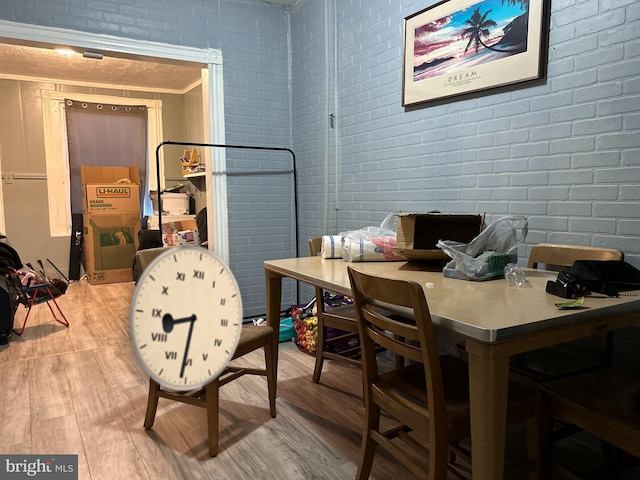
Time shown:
**8:31**
